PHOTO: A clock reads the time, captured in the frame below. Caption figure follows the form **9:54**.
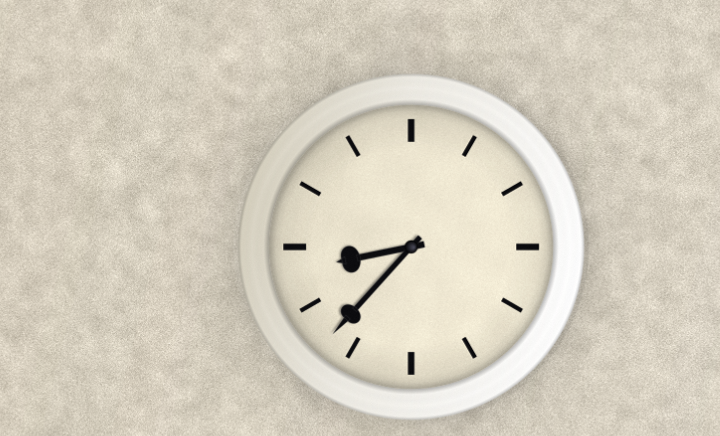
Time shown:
**8:37**
